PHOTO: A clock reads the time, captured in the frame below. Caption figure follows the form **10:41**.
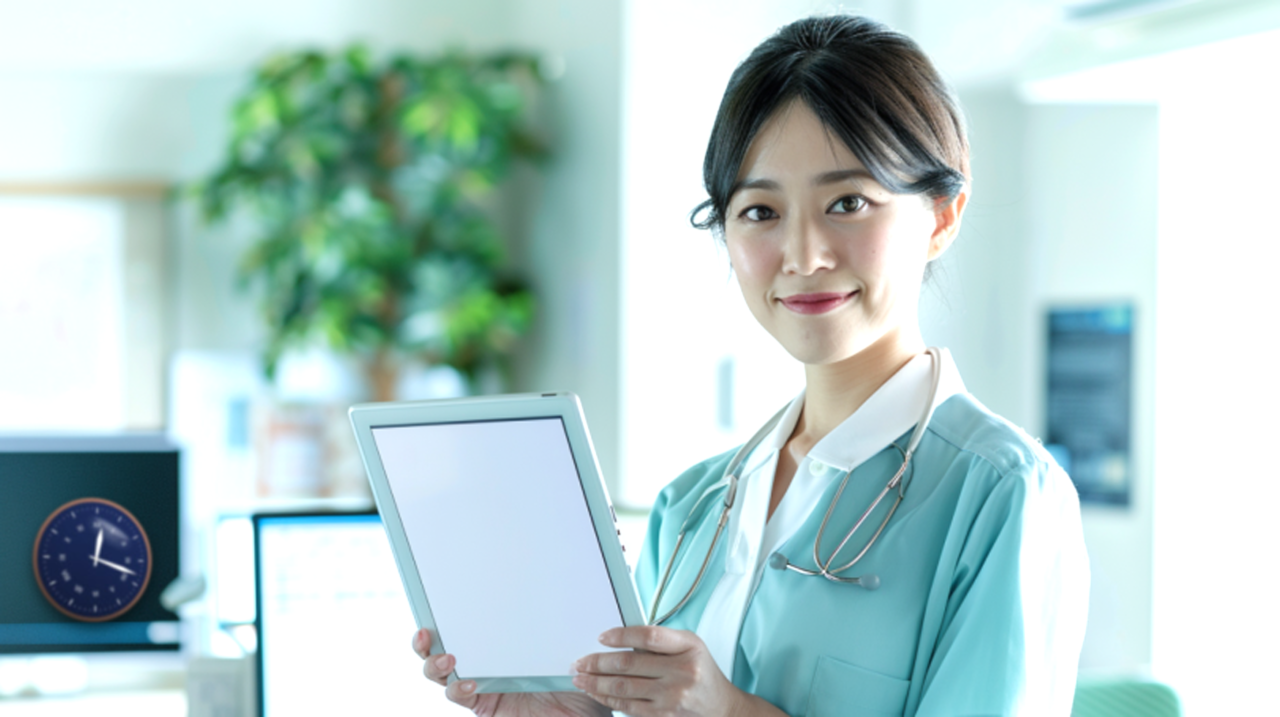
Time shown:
**12:18**
